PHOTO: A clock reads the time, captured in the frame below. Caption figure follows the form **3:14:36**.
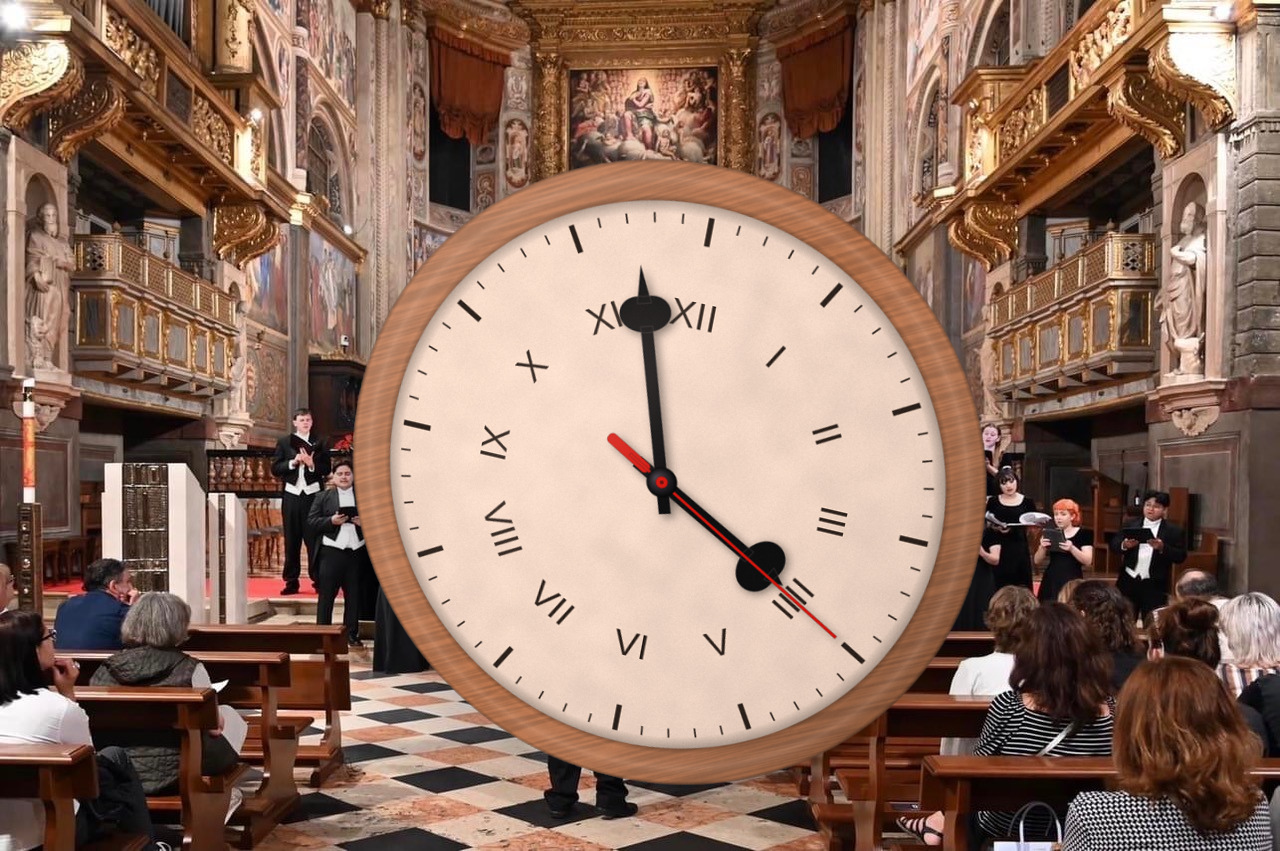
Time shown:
**3:57:20**
